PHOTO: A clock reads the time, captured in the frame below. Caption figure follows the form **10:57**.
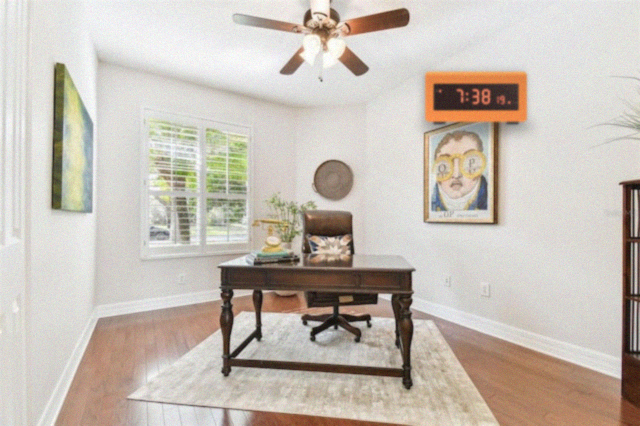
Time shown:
**7:38**
